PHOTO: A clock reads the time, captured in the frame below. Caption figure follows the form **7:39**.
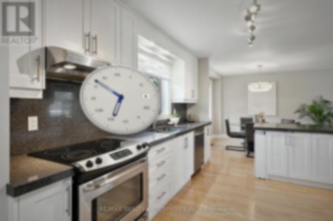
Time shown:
**6:52**
